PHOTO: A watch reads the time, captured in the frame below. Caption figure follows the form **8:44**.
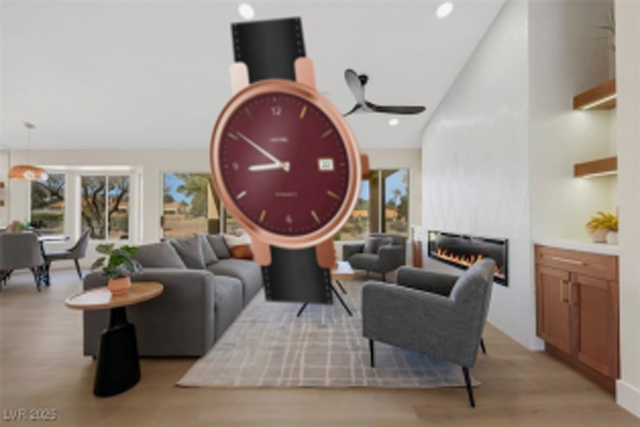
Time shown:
**8:51**
